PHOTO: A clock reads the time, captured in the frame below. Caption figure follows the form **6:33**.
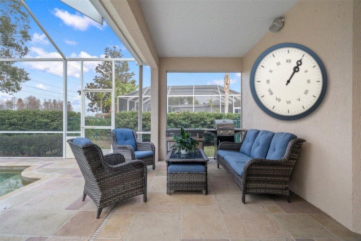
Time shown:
**1:05**
